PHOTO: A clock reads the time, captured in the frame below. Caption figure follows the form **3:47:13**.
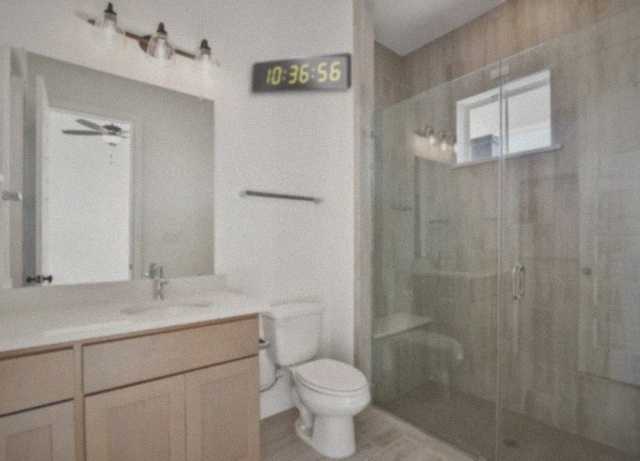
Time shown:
**10:36:56**
